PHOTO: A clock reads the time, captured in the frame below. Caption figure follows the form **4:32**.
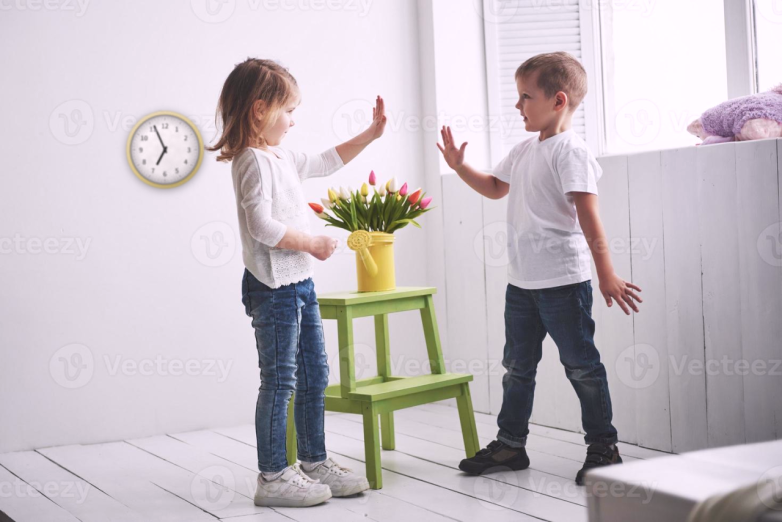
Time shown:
**6:56**
